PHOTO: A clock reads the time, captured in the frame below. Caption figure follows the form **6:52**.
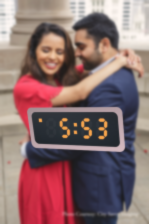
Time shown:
**5:53**
